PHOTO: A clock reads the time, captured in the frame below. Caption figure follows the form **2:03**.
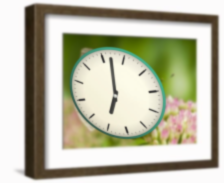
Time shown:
**7:02**
